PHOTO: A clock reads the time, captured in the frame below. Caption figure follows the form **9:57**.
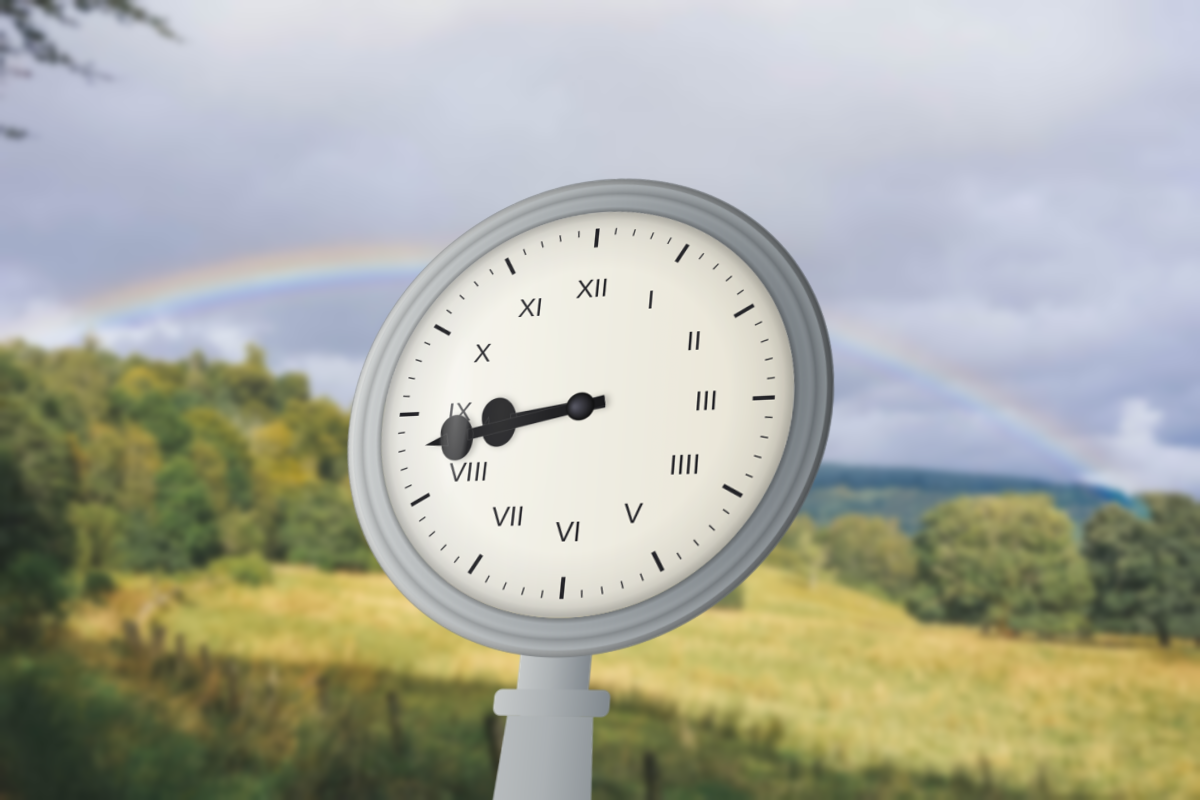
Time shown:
**8:43**
